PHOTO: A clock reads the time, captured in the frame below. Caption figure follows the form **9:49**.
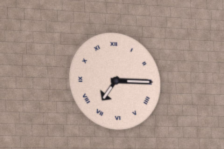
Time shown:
**7:15**
